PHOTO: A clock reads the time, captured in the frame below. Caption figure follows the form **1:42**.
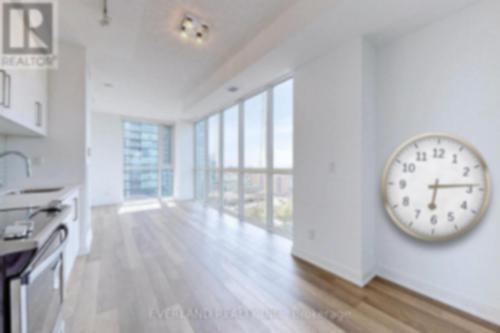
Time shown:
**6:14**
